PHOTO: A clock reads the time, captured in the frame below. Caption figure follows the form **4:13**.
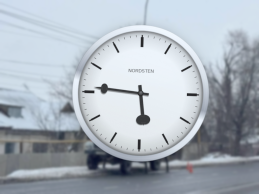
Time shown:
**5:46**
